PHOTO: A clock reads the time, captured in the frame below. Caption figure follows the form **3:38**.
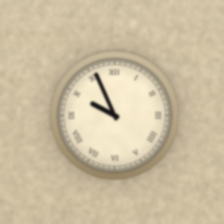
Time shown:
**9:56**
